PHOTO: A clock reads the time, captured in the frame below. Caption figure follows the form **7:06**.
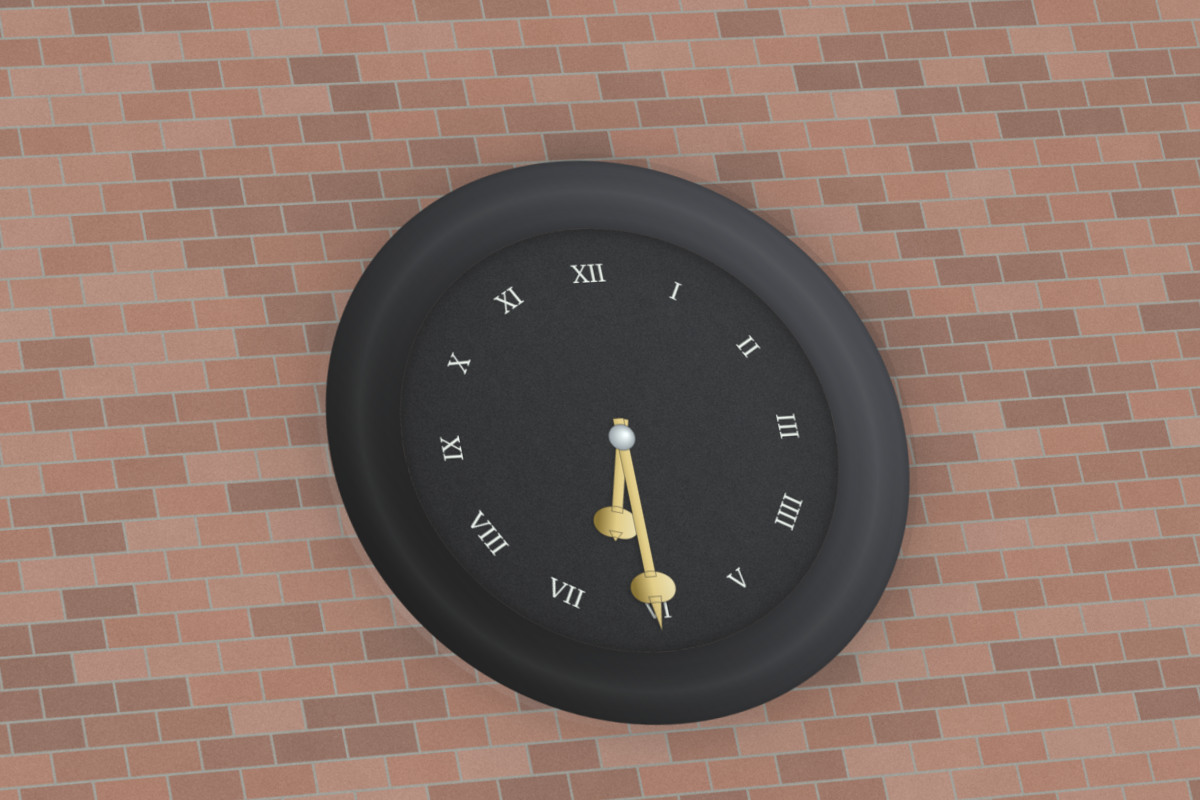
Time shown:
**6:30**
